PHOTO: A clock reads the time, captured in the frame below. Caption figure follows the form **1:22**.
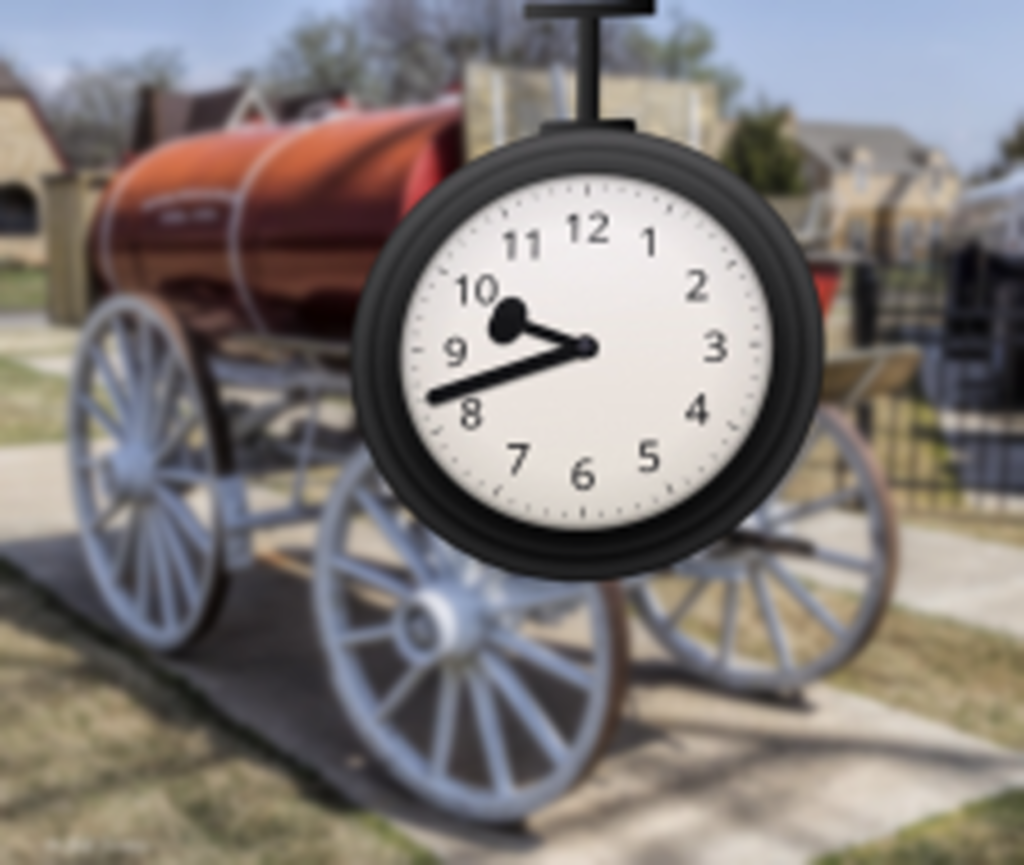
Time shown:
**9:42**
